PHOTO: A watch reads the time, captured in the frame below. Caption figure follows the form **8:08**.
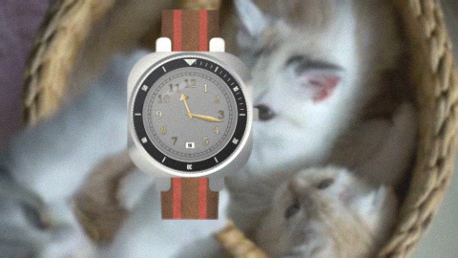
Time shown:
**11:17**
